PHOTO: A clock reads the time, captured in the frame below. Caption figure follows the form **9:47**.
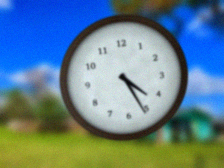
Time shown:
**4:26**
